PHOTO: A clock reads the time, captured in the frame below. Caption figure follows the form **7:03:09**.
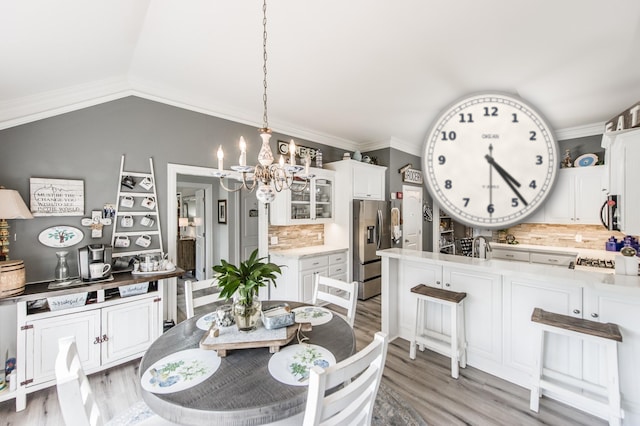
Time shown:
**4:23:30**
